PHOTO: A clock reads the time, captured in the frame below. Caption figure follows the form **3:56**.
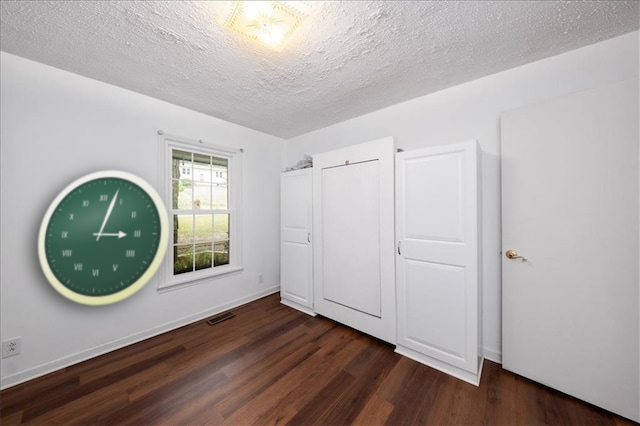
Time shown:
**3:03**
